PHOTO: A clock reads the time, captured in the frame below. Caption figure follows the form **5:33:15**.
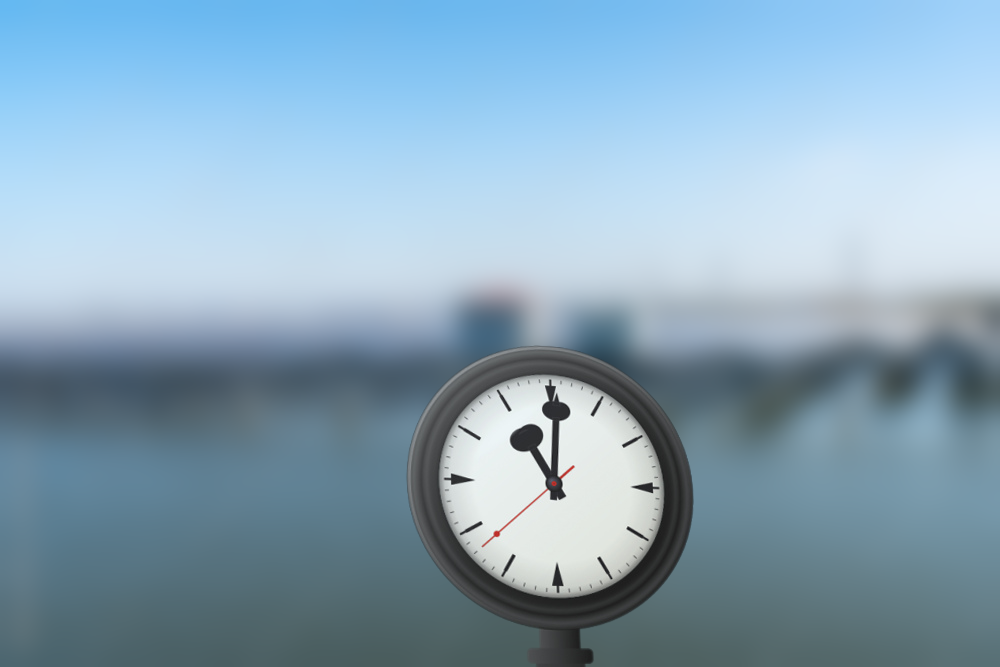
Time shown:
**11:00:38**
